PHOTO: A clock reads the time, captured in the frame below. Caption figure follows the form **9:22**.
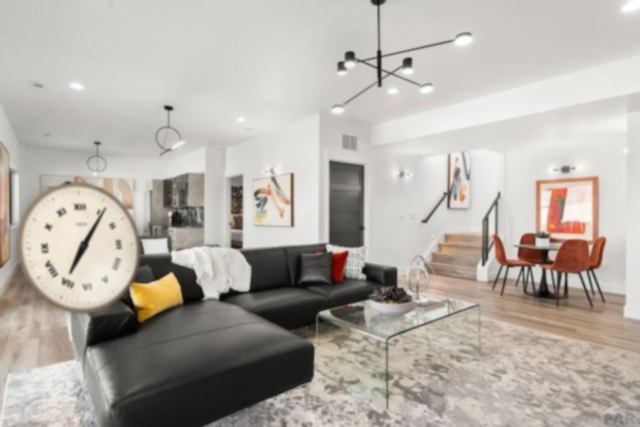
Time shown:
**7:06**
